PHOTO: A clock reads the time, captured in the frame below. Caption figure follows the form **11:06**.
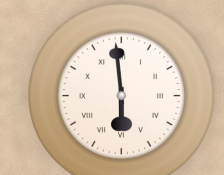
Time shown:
**5:59**
